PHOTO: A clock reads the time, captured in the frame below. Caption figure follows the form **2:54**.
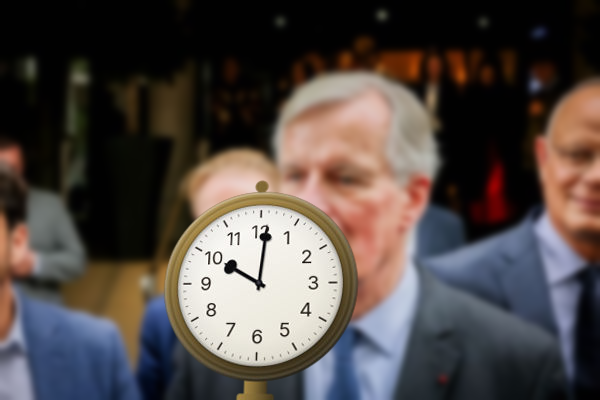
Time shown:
**10:01**
